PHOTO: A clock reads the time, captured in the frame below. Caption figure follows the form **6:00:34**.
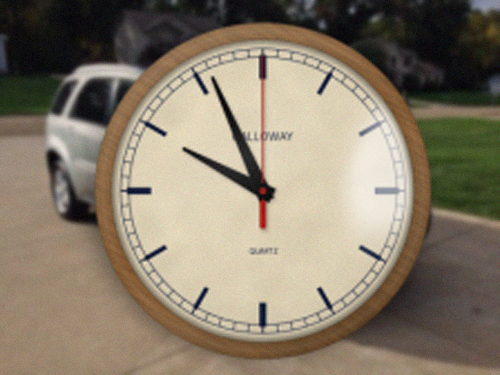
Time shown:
**9:56:00**
